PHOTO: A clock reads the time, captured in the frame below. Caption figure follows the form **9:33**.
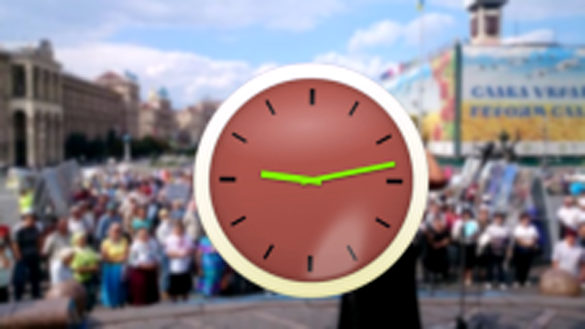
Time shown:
**9:13**
